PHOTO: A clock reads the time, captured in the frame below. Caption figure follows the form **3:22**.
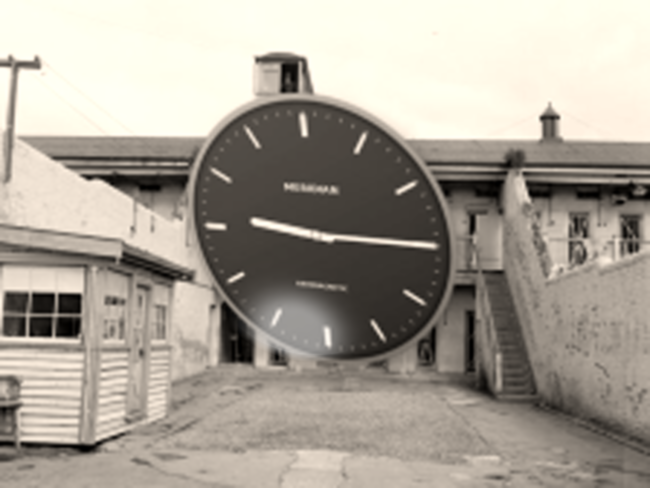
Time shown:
**9:15**
